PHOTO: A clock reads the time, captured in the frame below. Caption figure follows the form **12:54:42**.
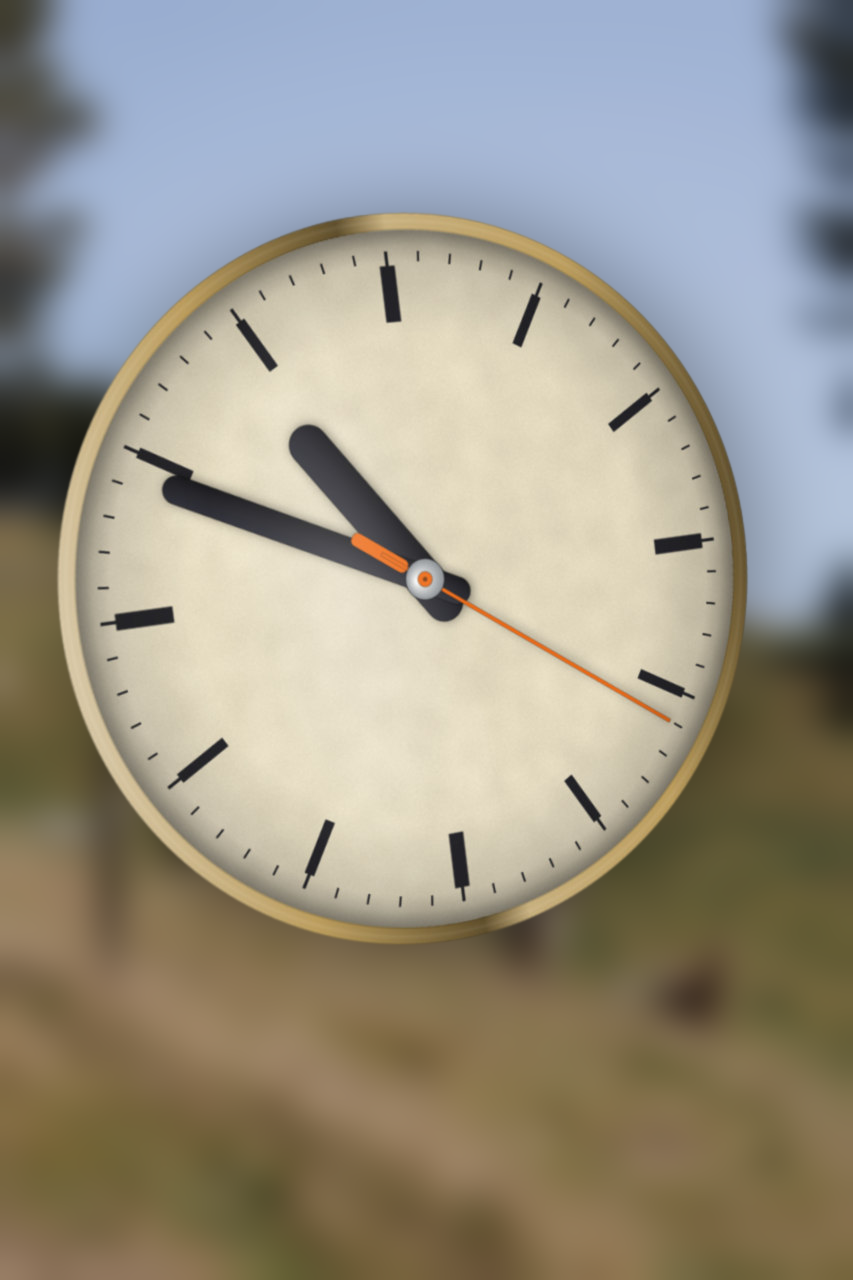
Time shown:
**10:49:21**
